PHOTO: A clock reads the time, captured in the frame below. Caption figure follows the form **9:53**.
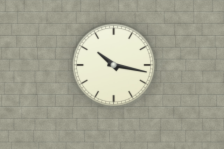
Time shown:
**10:17**
